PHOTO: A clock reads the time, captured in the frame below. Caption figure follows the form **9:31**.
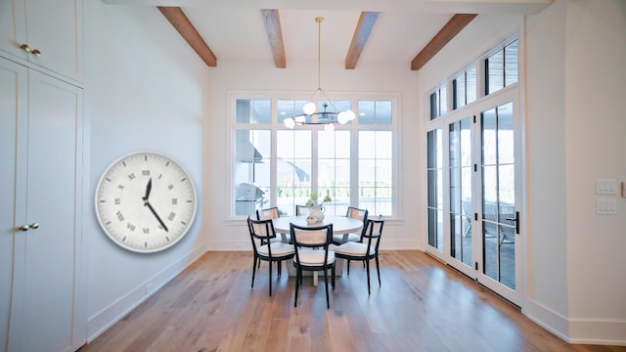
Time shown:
**12:24**
